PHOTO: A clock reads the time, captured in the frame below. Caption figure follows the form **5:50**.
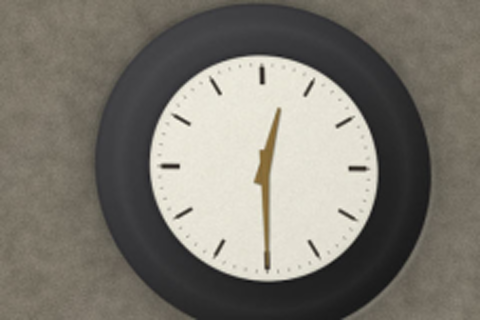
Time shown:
**12:30**
